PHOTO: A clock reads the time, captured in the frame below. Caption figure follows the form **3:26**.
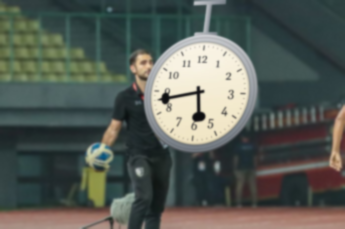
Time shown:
**5:43**
